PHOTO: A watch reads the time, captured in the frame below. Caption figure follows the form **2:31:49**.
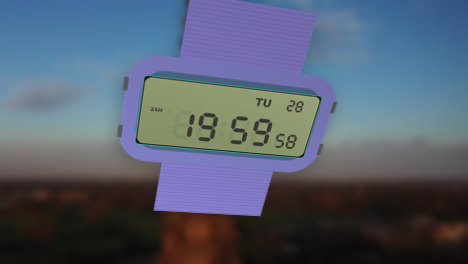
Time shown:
**19:59:58**
